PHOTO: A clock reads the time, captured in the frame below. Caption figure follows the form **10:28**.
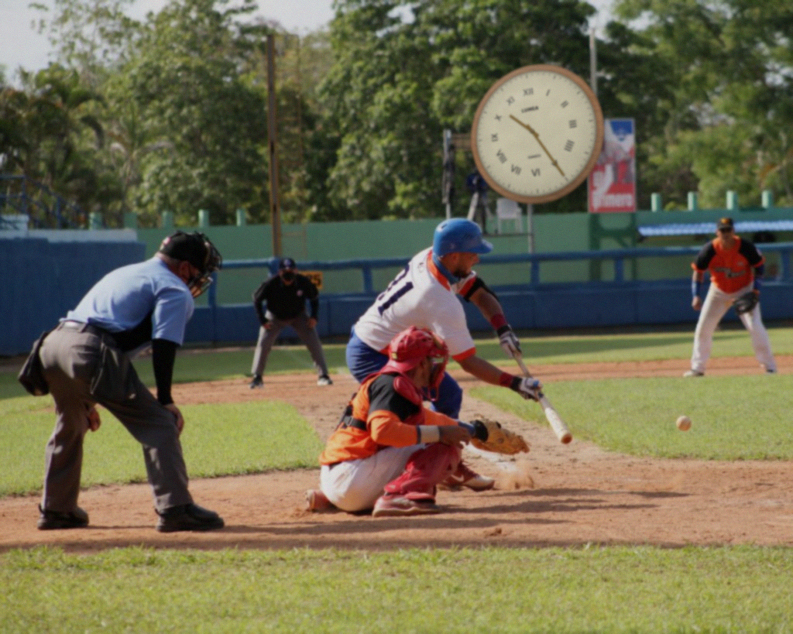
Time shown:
**10:25**
